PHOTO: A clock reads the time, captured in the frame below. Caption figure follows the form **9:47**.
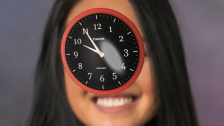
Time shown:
**9:55**
